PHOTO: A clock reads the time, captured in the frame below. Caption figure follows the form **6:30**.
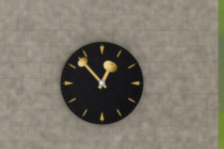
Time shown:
**12:53**
